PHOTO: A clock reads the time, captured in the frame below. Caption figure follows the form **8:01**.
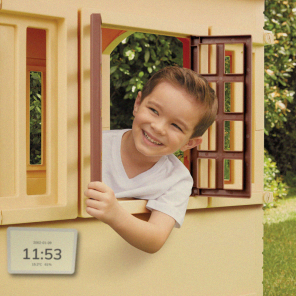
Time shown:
**11:53**
